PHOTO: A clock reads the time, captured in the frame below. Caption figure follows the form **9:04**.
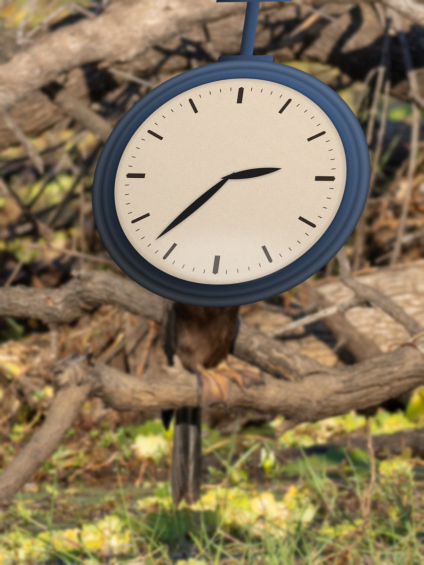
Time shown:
**2:37**
